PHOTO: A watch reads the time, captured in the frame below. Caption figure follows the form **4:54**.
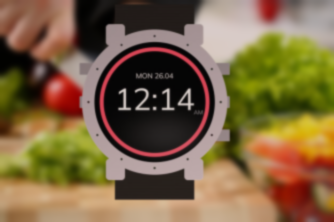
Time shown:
**12:14**
